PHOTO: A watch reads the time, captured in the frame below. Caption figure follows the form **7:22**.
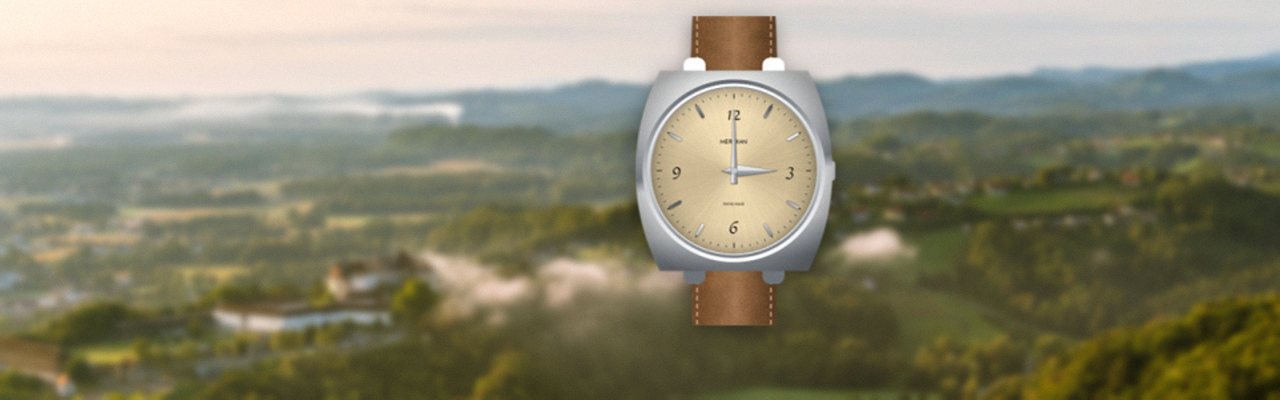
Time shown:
**3:00**
